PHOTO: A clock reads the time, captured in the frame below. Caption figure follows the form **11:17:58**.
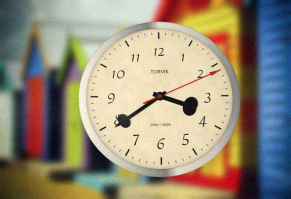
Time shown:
**3:39:11**
